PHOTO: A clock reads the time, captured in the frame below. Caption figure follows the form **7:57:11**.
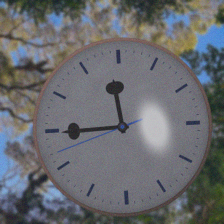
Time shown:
**11:44:42**
